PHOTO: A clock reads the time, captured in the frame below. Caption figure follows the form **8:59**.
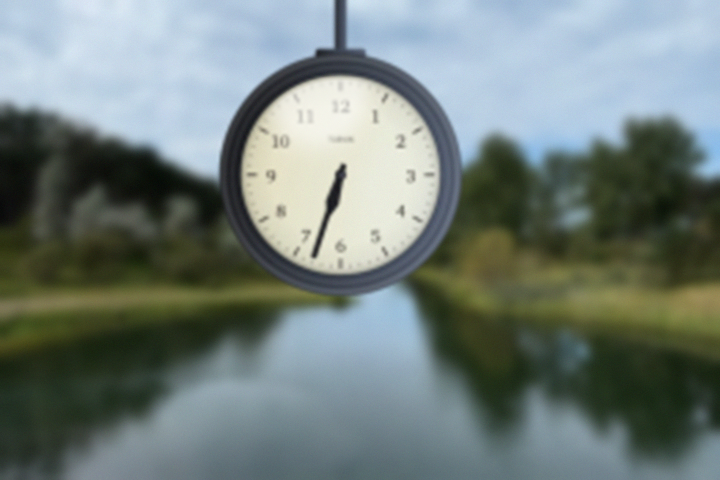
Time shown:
**6:33**
